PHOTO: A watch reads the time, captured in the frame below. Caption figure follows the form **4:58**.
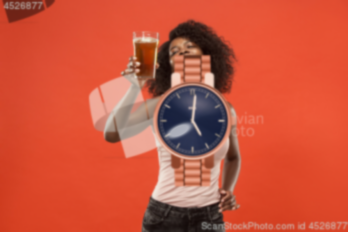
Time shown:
**5:01**
